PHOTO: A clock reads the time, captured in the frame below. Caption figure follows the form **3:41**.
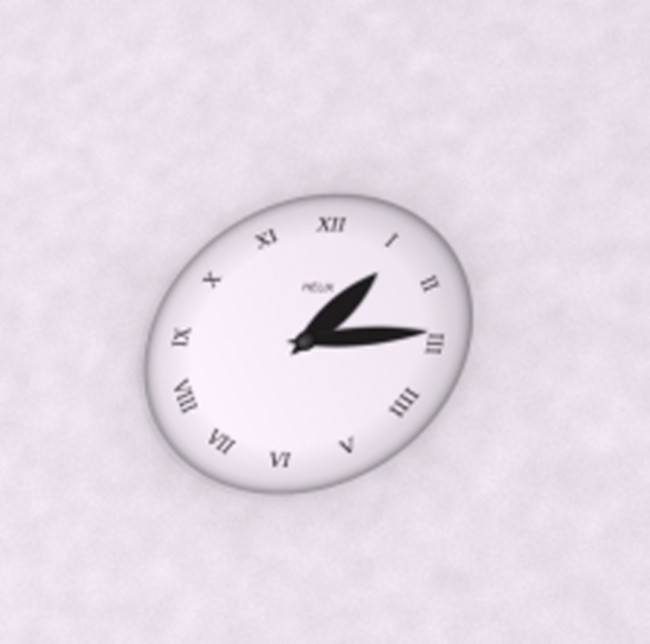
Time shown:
**1:14**
